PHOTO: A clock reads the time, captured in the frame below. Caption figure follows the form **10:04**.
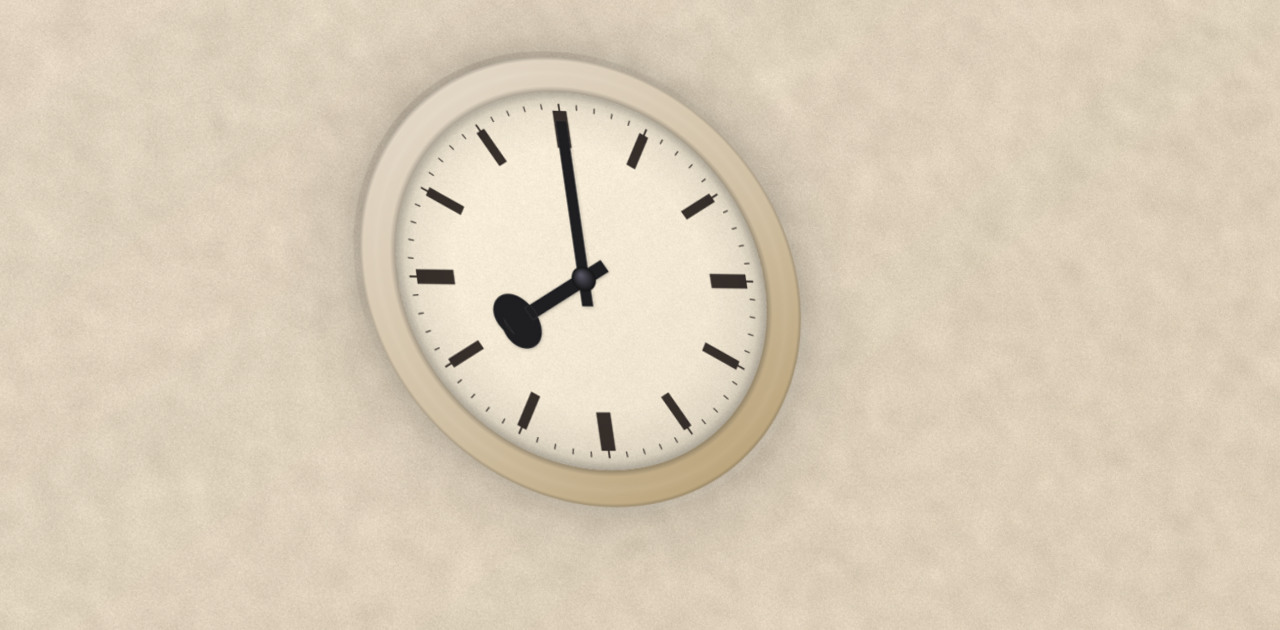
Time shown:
**8:00**
